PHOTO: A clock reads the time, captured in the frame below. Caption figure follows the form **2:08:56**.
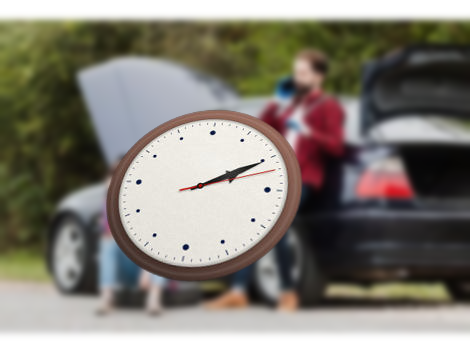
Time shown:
**2:10:12**
